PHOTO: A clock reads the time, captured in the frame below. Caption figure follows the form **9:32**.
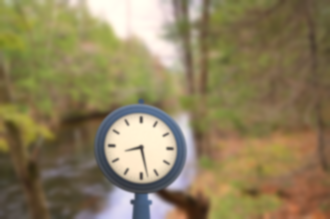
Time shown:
**8:28**
